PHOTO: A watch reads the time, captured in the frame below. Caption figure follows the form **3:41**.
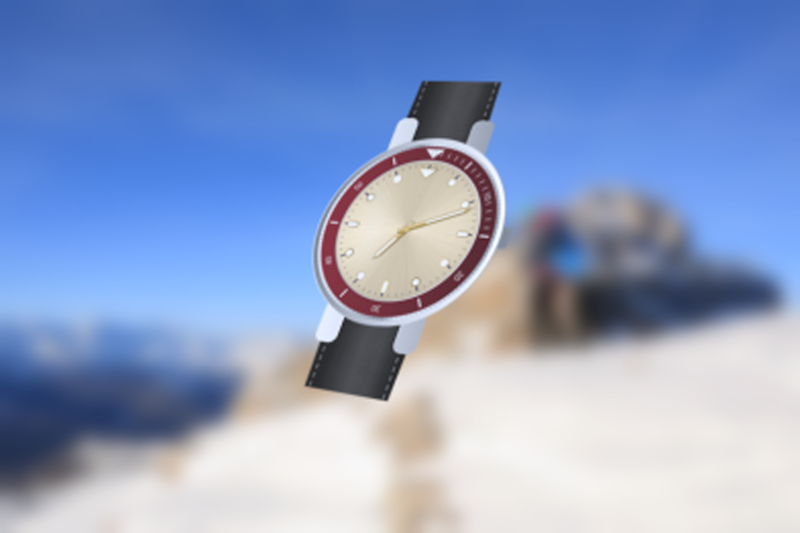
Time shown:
**7:11**
